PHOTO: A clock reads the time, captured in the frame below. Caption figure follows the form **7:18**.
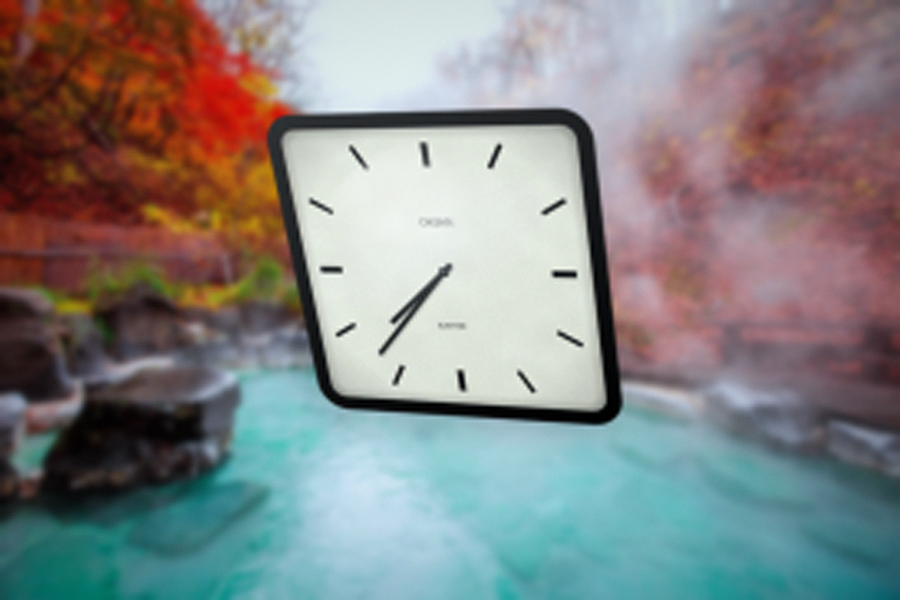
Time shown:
**7:37**
